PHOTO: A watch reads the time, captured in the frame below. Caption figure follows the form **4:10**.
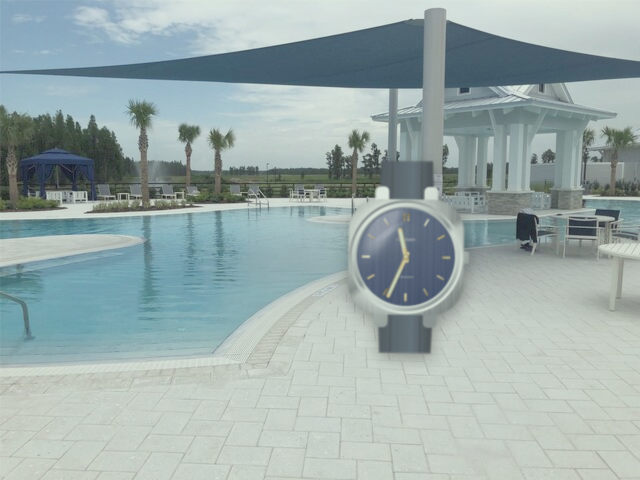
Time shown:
**11:34**
